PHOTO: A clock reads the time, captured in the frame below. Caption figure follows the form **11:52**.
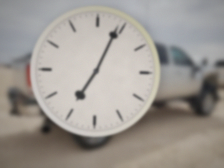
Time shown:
**7:04**
